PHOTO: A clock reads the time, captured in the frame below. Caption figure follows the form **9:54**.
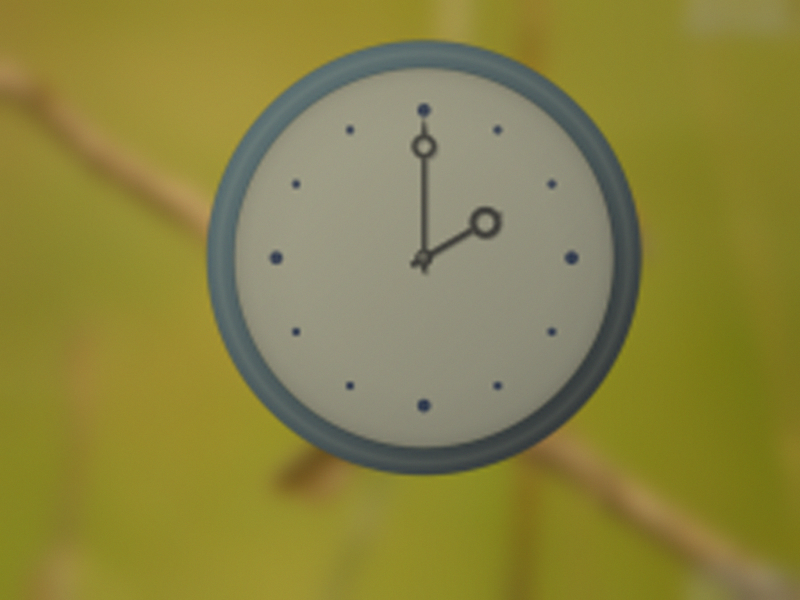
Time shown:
**2:00**
